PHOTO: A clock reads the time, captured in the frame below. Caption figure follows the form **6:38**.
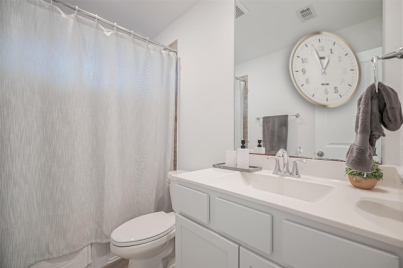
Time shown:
**12:57**
